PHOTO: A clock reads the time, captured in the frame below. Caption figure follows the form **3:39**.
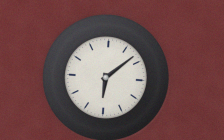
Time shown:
**6:08**
